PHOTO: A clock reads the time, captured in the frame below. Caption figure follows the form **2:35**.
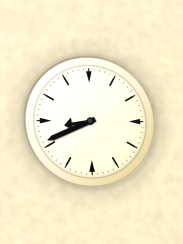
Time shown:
**8:41**
